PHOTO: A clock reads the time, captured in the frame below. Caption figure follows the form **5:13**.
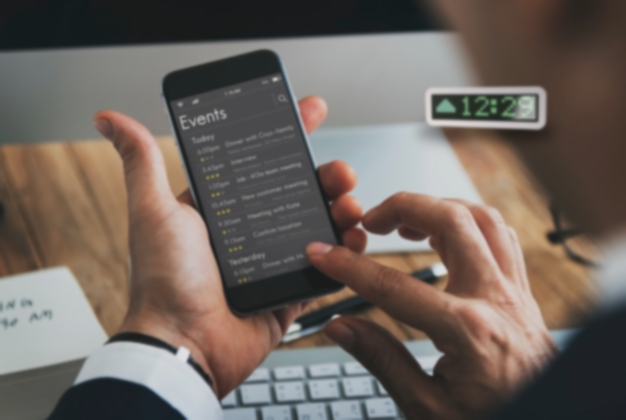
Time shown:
**12:29**
